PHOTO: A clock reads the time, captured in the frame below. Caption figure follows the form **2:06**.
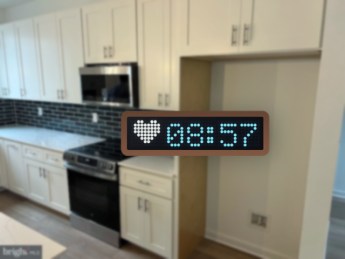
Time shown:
**8:57**
